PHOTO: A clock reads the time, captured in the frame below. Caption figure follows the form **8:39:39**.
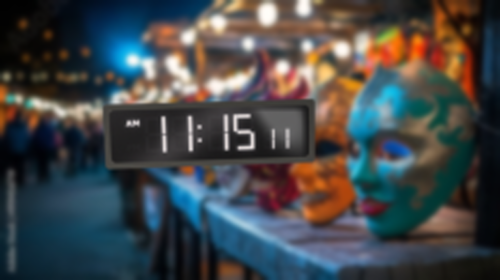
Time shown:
**11:15:11**
